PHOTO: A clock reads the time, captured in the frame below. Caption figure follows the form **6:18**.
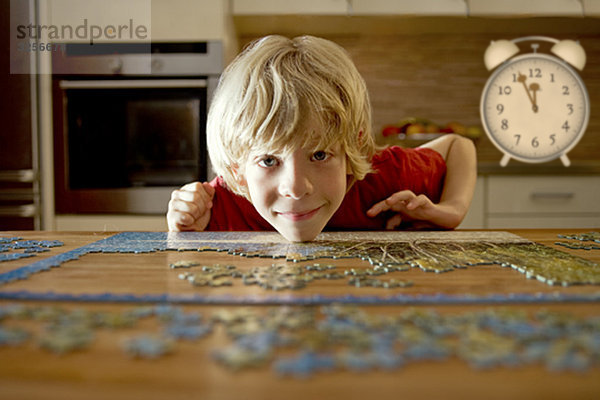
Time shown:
**11:56**
